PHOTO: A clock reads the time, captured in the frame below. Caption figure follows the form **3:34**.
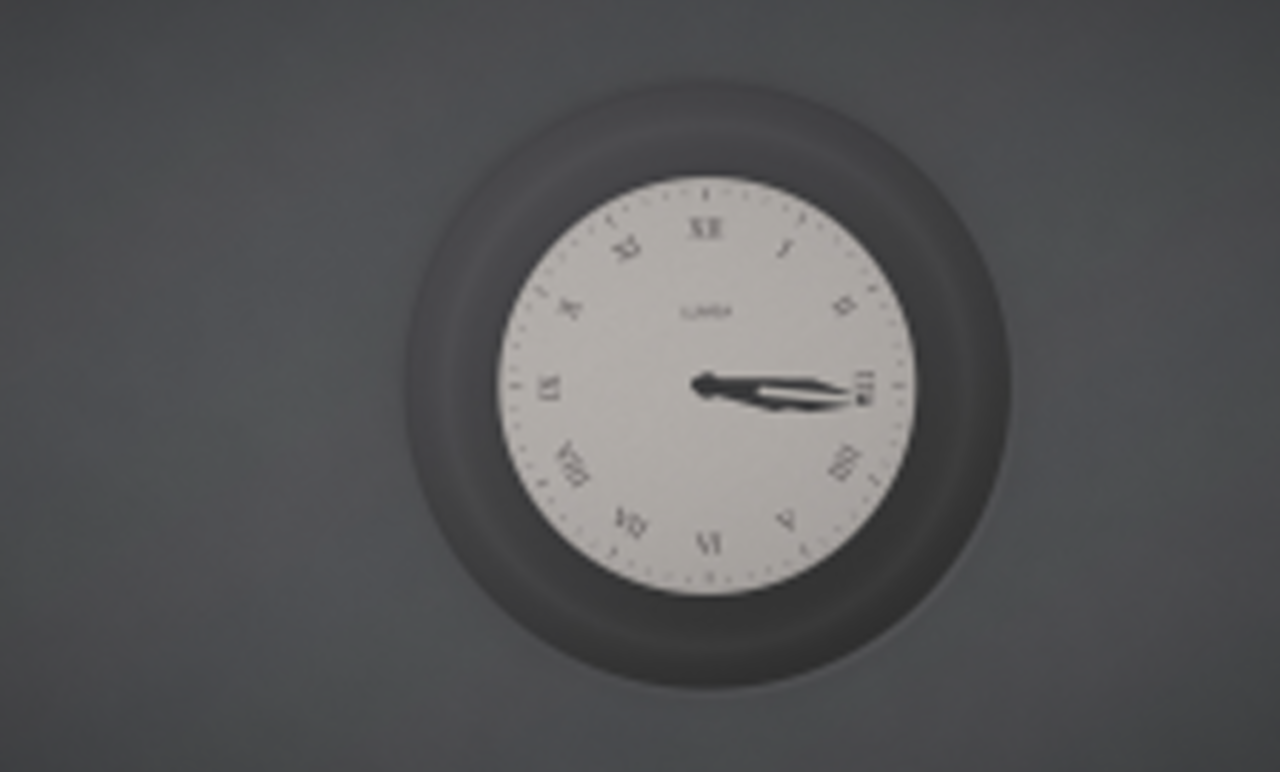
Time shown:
**3:16**
